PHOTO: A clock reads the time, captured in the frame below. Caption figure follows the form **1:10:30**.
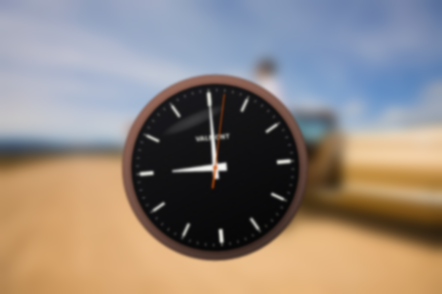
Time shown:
**9:00:02**
